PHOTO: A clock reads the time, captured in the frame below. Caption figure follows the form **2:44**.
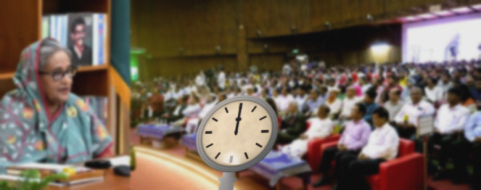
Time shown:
**12:00**
